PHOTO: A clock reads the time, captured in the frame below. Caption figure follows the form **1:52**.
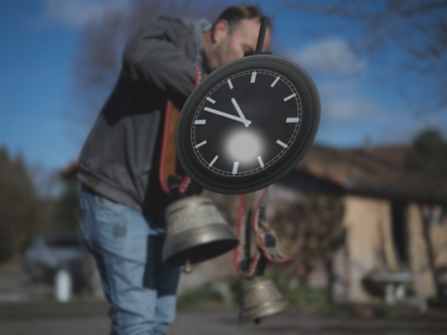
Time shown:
**10:48**
